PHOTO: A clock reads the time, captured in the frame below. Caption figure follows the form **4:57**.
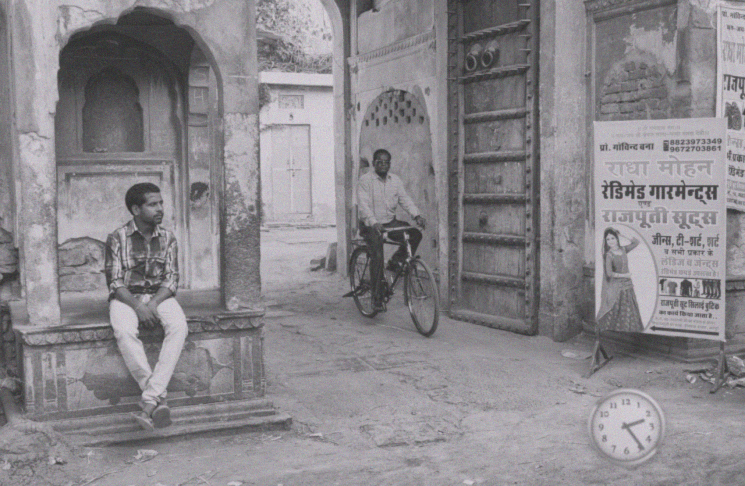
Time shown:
**2:24**
